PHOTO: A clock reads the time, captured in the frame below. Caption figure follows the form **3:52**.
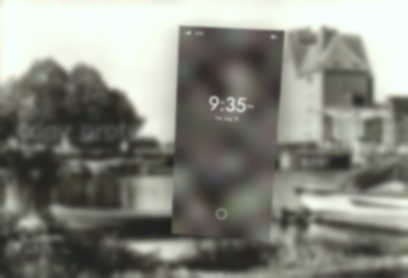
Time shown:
**9:35**
